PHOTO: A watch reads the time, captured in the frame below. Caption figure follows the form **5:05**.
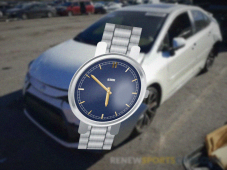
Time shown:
**5:51**
